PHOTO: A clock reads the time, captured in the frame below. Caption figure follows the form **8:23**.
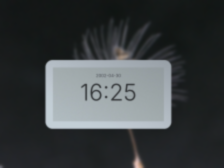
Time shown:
**16:25**
